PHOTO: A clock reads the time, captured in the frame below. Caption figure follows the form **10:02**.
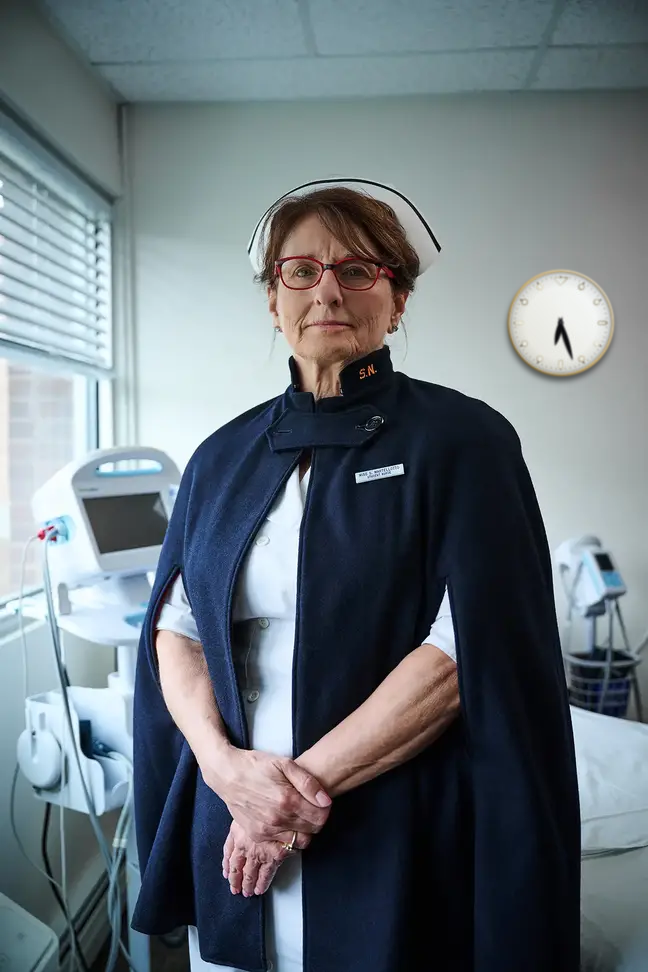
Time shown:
**6:27**
